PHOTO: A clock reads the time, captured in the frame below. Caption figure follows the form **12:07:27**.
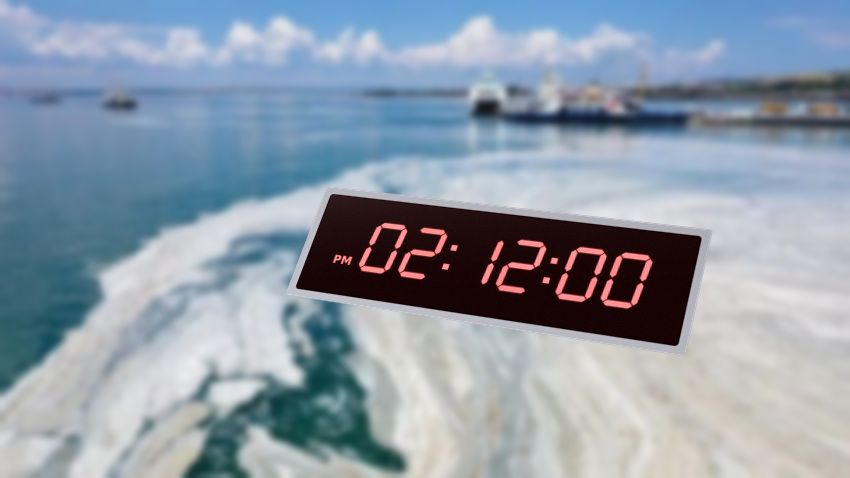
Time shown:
**2:12:00**
